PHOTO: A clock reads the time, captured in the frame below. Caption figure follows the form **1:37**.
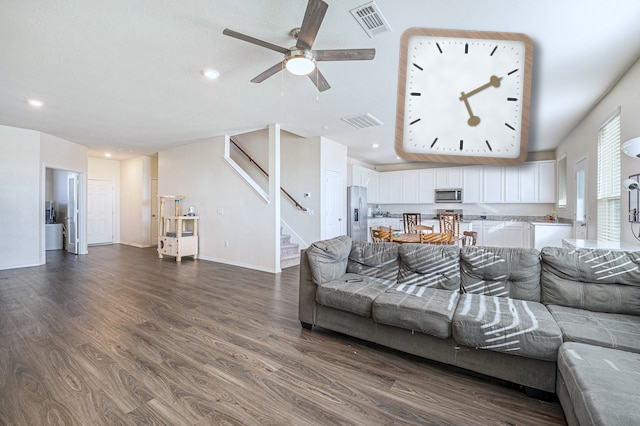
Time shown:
**5:10**
